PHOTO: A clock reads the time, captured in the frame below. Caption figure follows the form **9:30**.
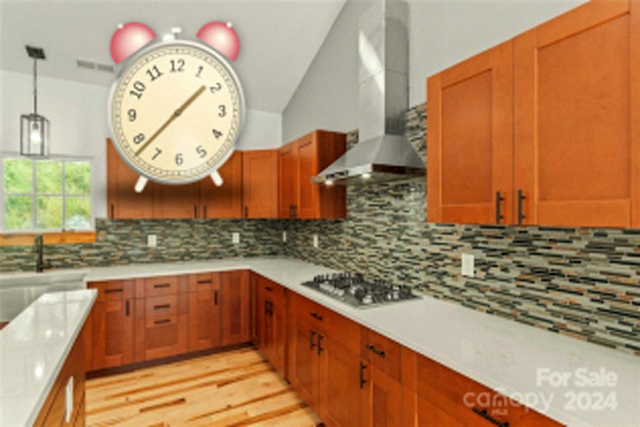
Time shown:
**1:38**
